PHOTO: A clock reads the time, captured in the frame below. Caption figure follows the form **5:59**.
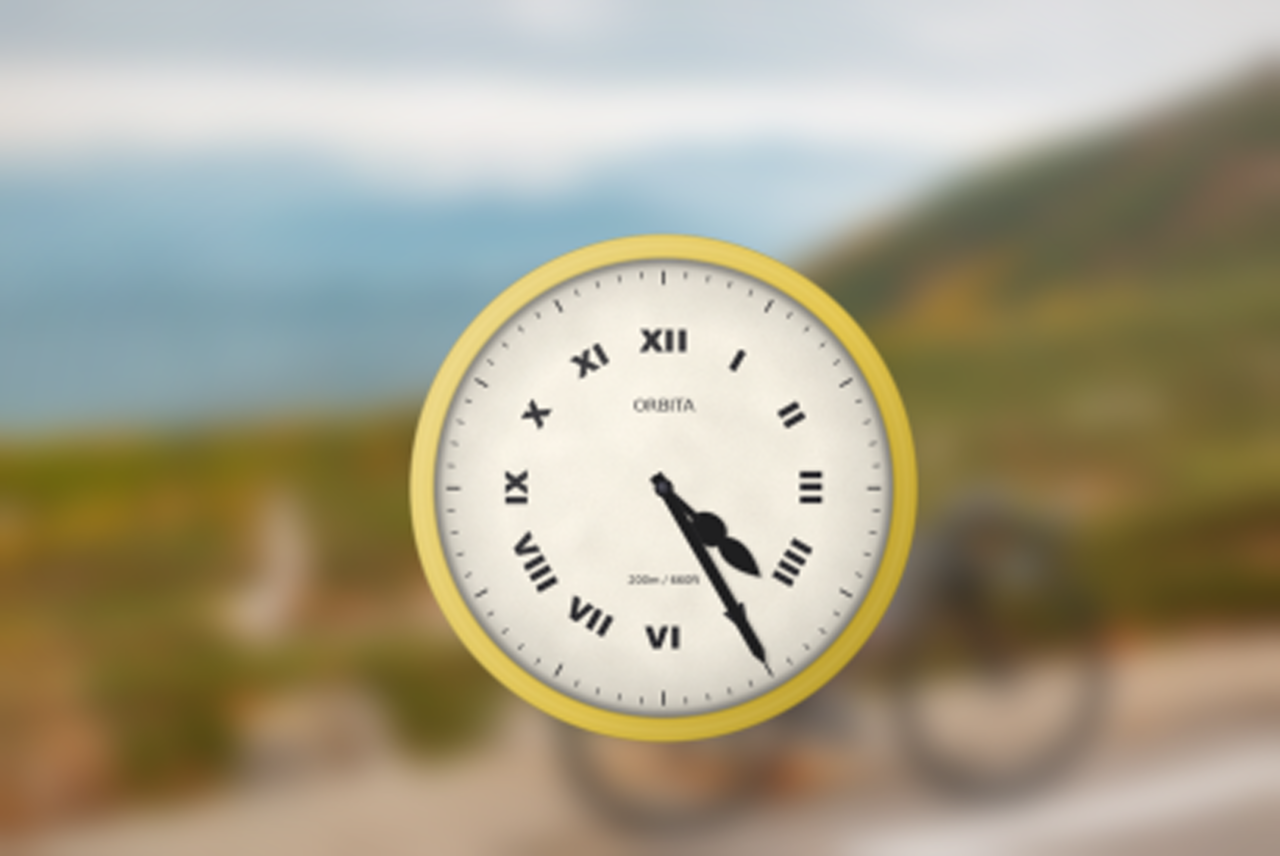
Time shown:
**4:25**
